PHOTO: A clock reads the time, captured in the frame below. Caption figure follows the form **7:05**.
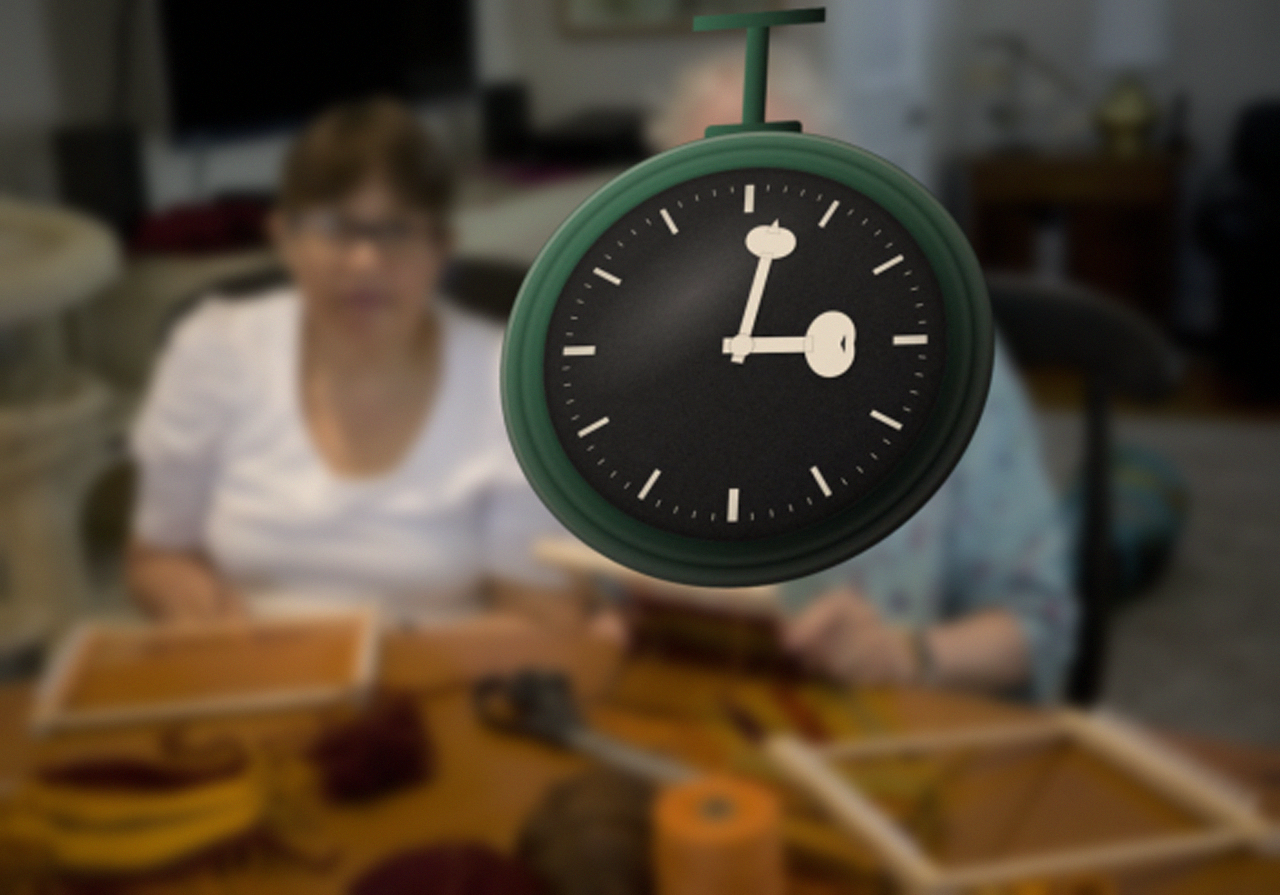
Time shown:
**3:02**
